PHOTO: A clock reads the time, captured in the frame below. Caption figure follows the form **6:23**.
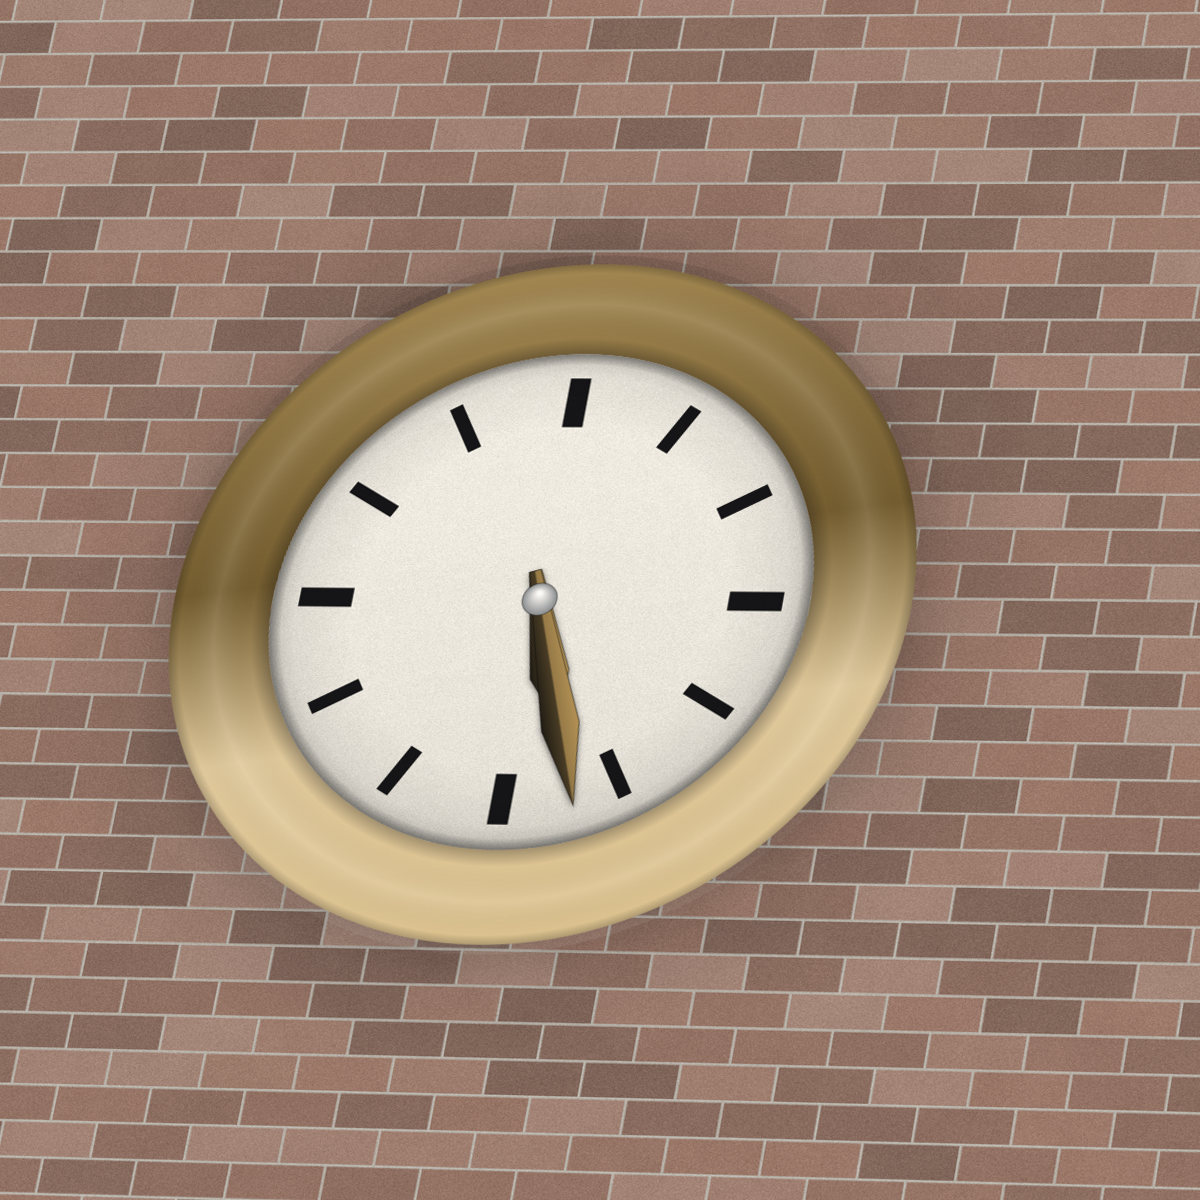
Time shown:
**5:27**
